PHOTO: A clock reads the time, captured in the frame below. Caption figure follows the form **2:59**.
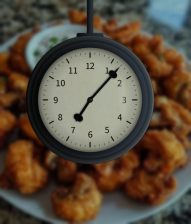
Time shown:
**7:07**
